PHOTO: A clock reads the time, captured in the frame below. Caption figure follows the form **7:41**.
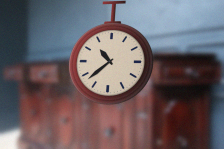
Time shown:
**10:38**
